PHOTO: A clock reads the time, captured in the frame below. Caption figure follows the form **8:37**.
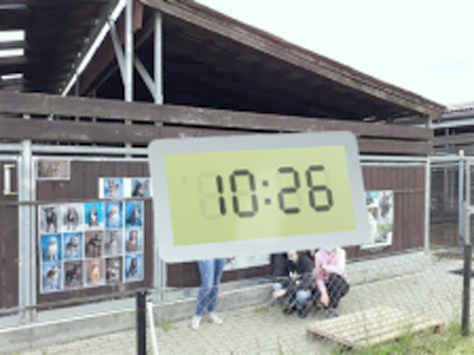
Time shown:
**10:26**
